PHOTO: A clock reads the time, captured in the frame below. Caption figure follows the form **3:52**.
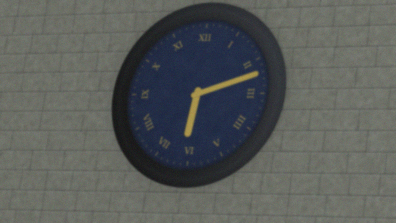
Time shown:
**6:12**
